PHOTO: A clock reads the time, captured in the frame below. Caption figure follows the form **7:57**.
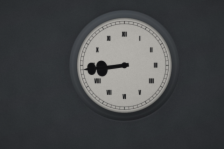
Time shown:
**8:44**
